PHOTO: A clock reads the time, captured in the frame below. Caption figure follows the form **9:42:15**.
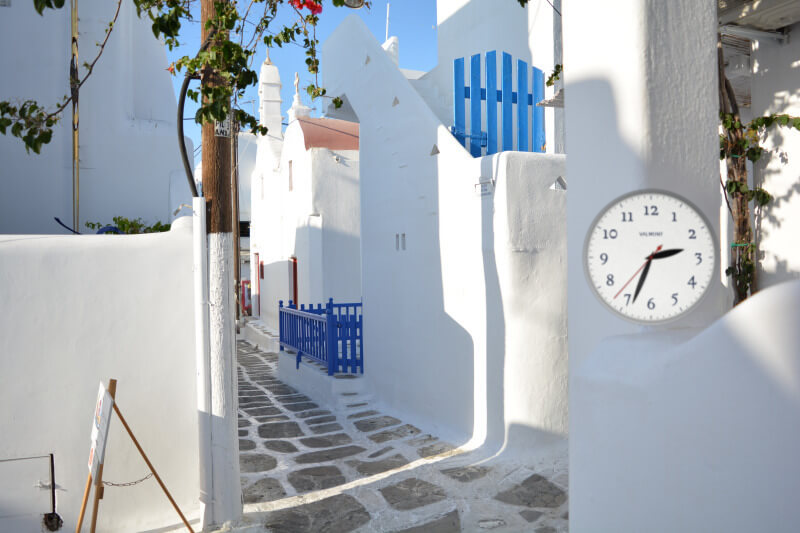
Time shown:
**2:33:37**
